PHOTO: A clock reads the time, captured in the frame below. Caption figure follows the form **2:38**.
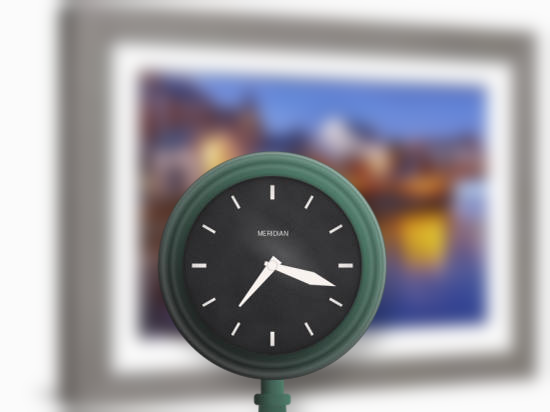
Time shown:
**7:18**
